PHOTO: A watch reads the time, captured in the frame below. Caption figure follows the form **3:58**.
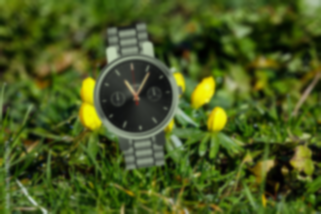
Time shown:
**11:06**
